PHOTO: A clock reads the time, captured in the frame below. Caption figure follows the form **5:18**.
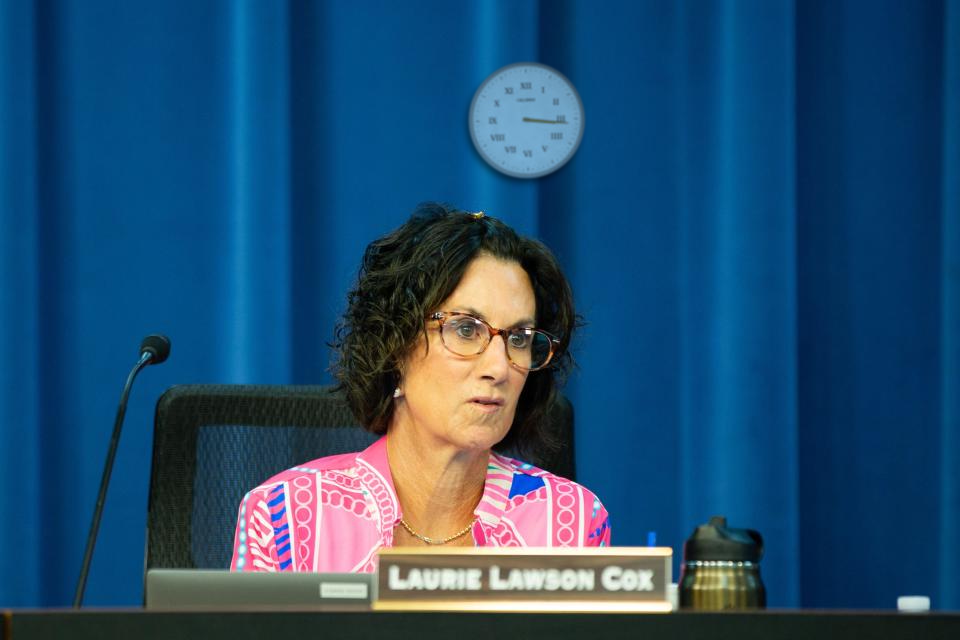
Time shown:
**3:16**
